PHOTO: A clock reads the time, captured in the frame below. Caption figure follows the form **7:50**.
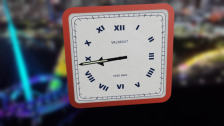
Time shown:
**8:44**
